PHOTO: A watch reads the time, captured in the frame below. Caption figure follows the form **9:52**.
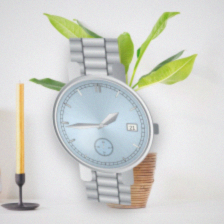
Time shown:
**1:44**
